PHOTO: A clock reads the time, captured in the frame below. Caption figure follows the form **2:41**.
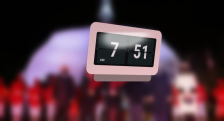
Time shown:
**7:51**
